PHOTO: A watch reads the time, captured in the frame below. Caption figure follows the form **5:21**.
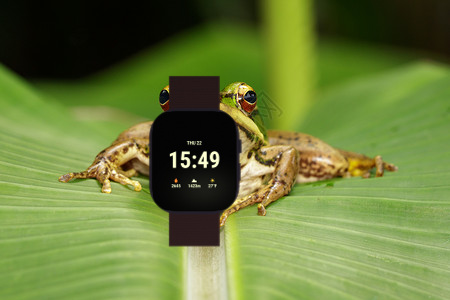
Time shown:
**15:49**
